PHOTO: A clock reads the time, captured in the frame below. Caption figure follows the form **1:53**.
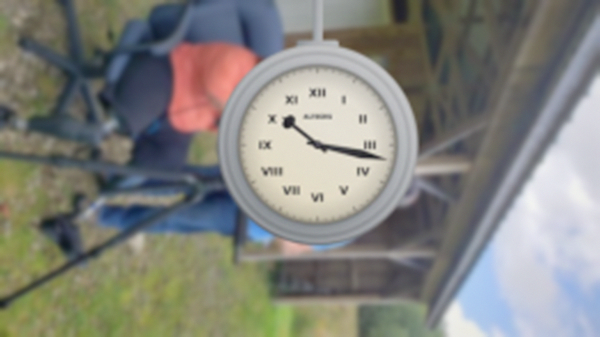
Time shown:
**10:17**
